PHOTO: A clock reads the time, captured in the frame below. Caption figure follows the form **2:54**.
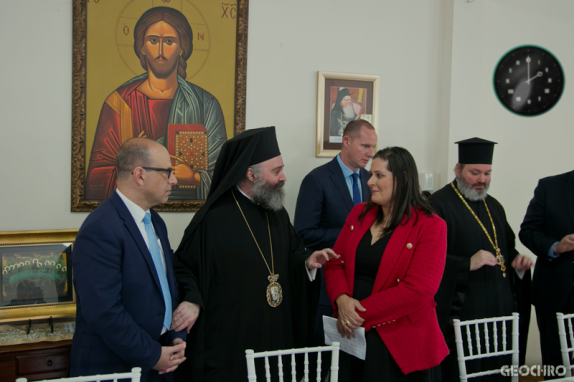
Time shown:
**2:00**
